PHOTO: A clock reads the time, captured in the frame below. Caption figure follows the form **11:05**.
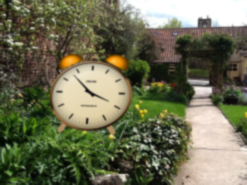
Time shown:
**3:53**
